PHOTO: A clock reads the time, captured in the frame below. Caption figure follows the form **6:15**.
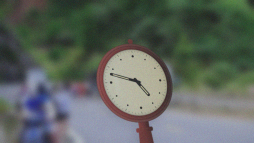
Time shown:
**4:48**
